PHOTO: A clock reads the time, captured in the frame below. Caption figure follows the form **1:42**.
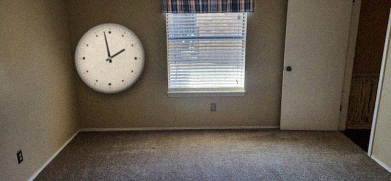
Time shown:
**1:58**
